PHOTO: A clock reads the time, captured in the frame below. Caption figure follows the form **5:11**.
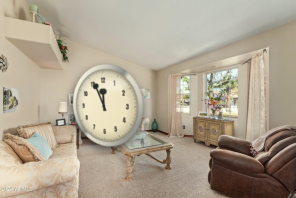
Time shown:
**11:56**
